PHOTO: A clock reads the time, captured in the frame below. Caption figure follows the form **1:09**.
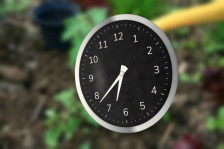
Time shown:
**6:38**
